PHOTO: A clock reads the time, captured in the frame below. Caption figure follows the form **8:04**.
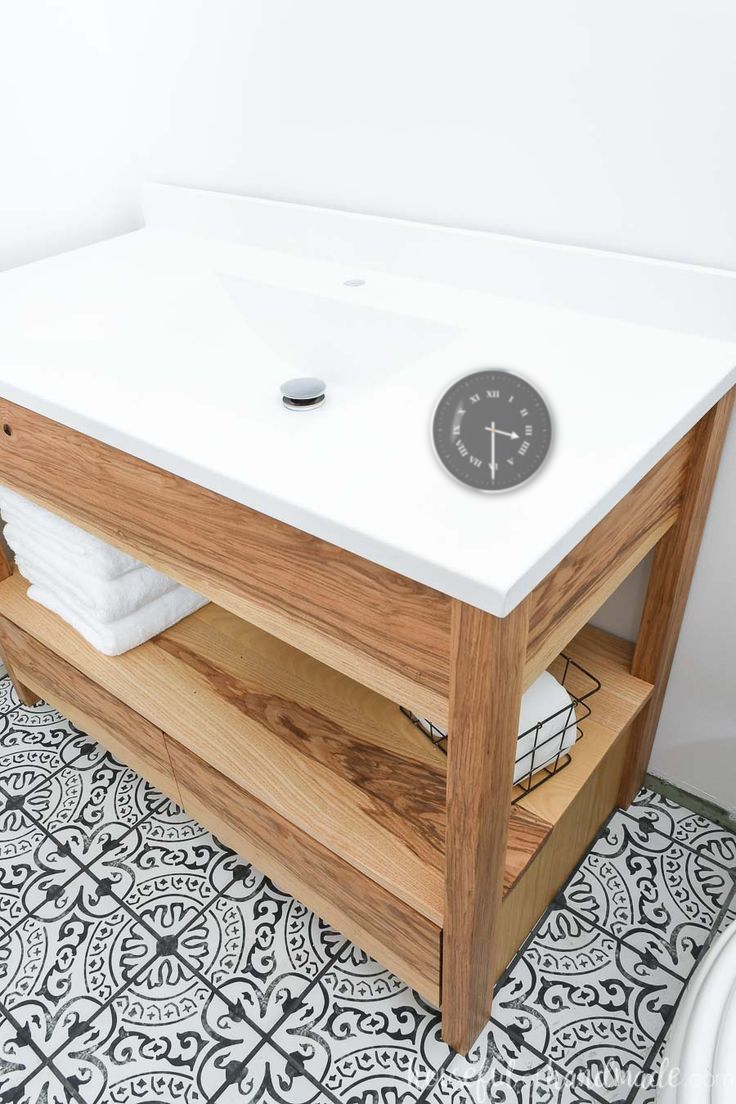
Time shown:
**3:30**
